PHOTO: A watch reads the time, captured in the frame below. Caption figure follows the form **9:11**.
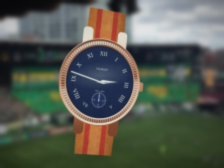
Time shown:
**2:47**
